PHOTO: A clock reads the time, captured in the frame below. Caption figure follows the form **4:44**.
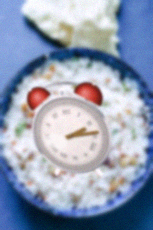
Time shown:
**2:14**
